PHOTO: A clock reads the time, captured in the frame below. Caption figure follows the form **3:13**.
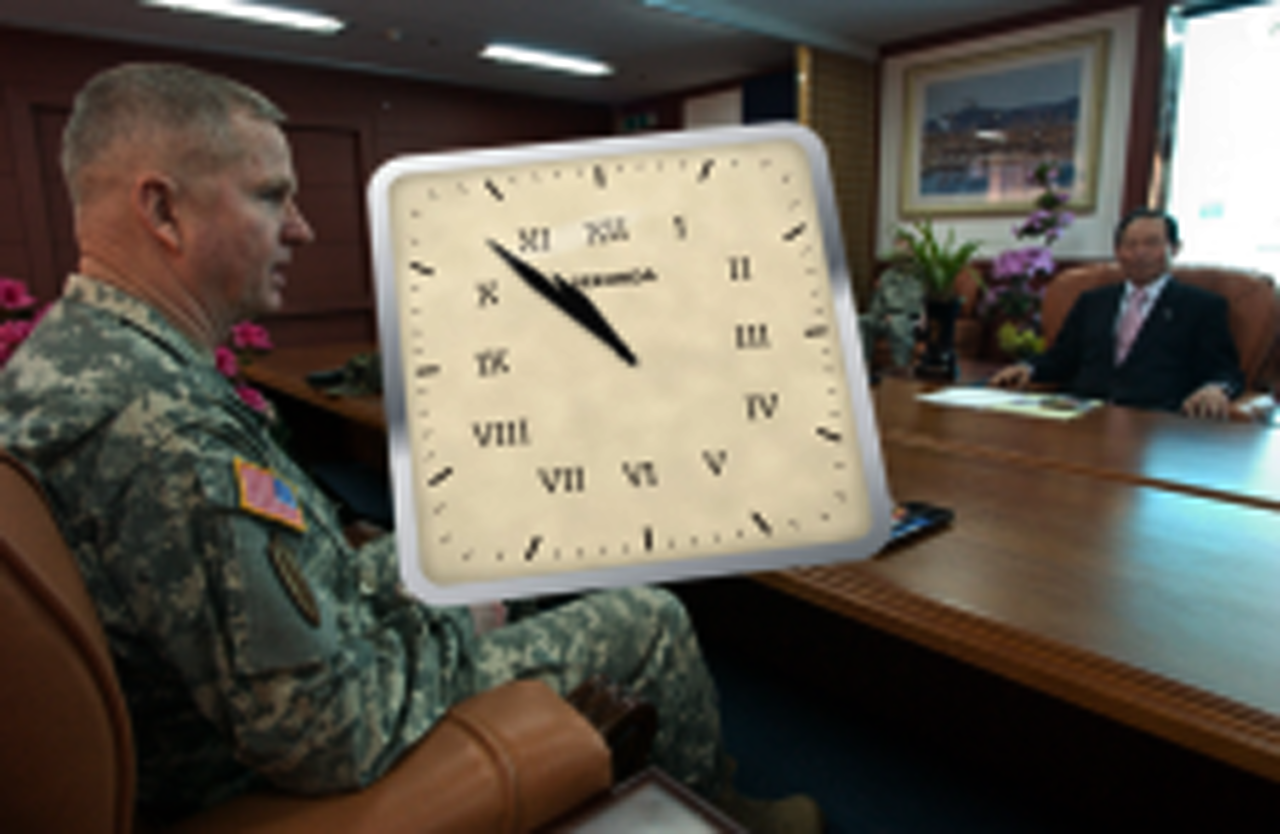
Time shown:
**10:53**
